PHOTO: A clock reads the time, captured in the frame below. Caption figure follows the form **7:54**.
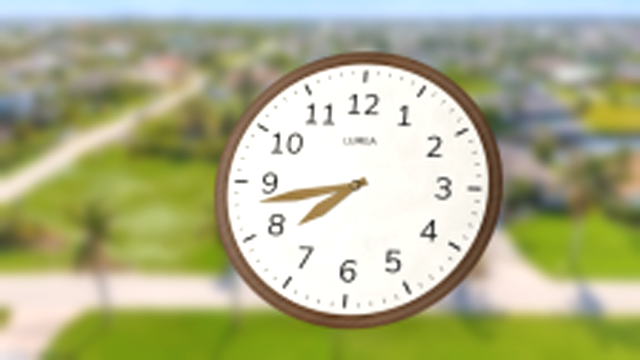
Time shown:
**7:43**
